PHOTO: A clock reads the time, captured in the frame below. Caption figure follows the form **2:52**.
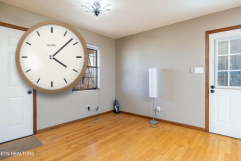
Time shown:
**4:08**
